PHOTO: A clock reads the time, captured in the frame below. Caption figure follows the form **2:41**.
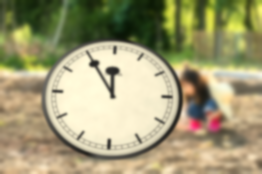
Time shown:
**11:55**
